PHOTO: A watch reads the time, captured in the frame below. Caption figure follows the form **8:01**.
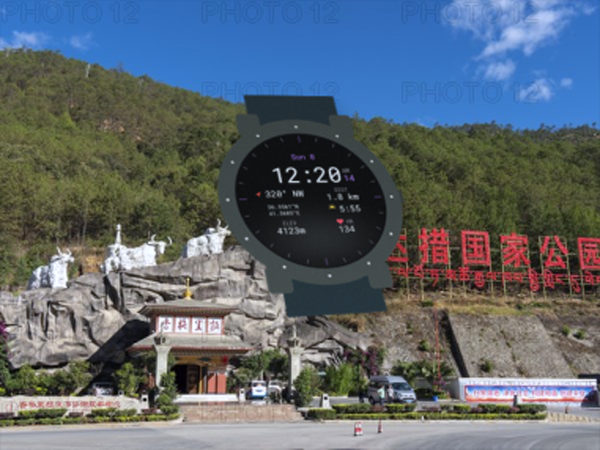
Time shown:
**12:20**
